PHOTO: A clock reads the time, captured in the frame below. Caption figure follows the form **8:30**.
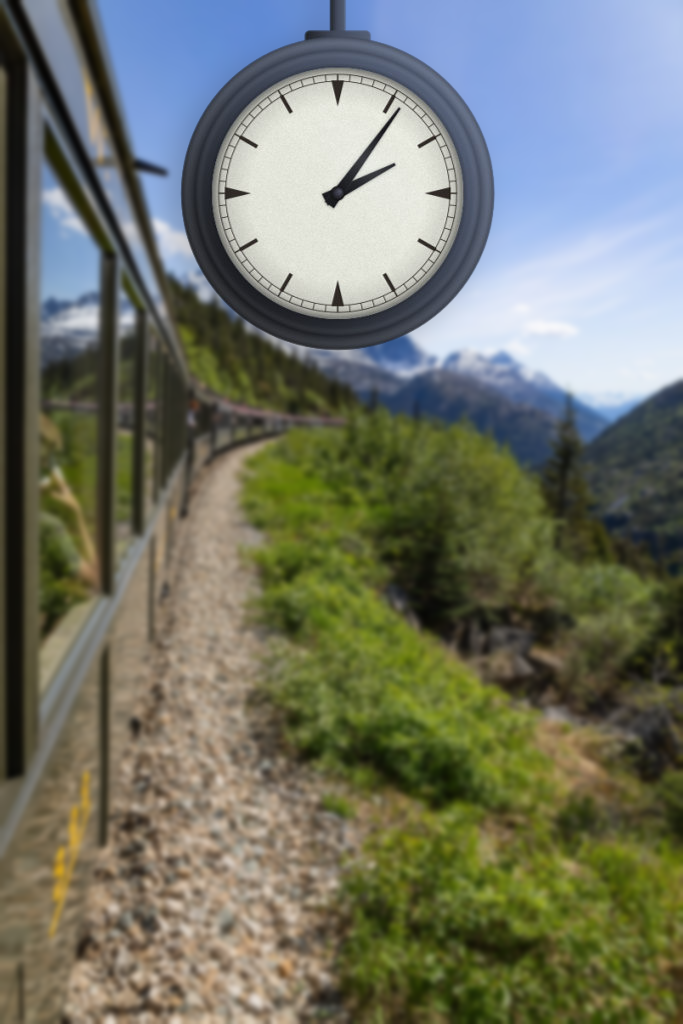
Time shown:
**2:06**
